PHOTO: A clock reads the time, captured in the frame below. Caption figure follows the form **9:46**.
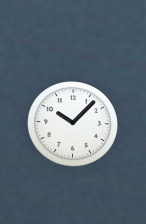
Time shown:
**10:07**
